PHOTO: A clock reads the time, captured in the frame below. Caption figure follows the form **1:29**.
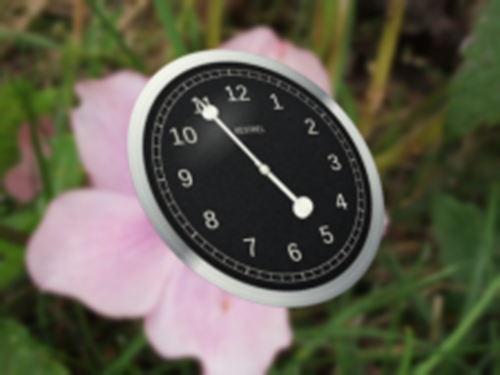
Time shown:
**4:55**
